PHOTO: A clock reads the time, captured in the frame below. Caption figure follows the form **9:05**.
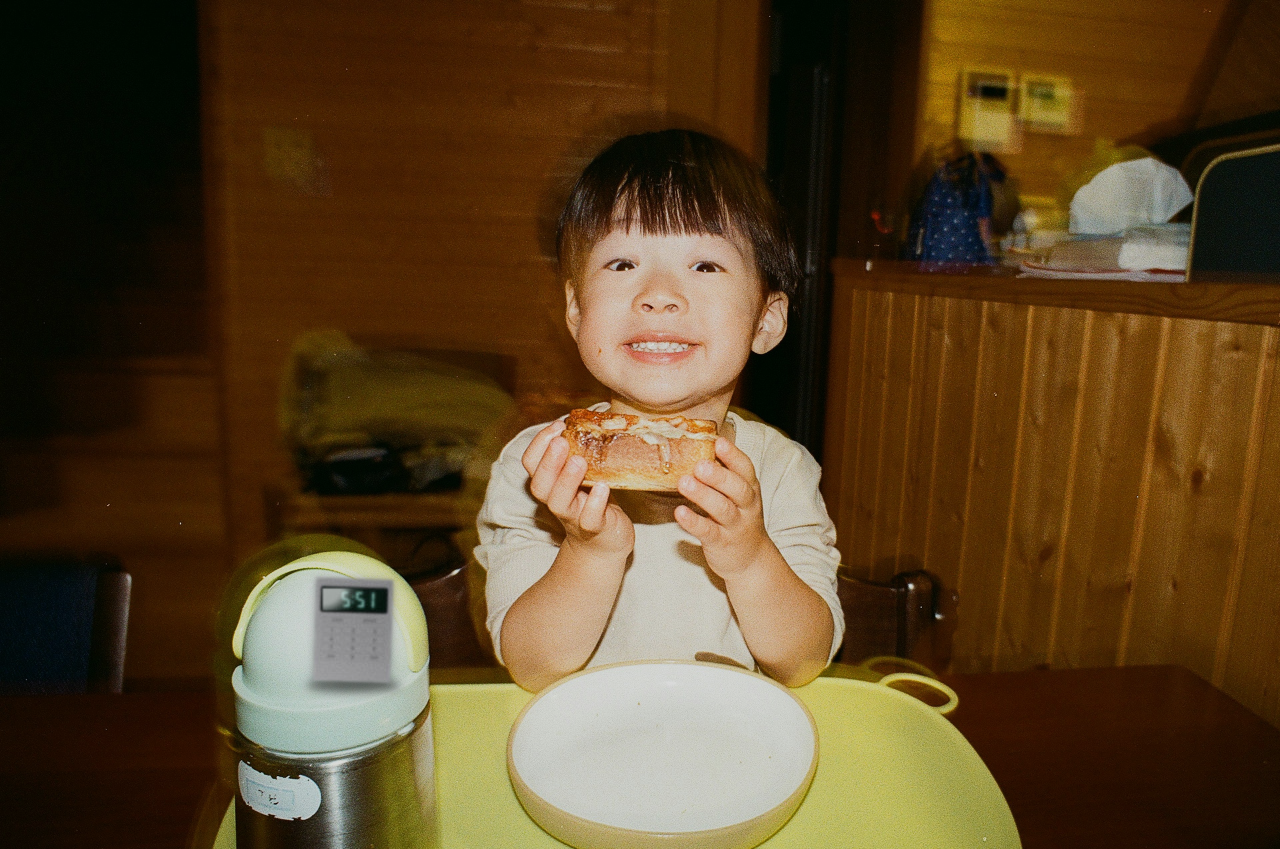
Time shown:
**5:51**
